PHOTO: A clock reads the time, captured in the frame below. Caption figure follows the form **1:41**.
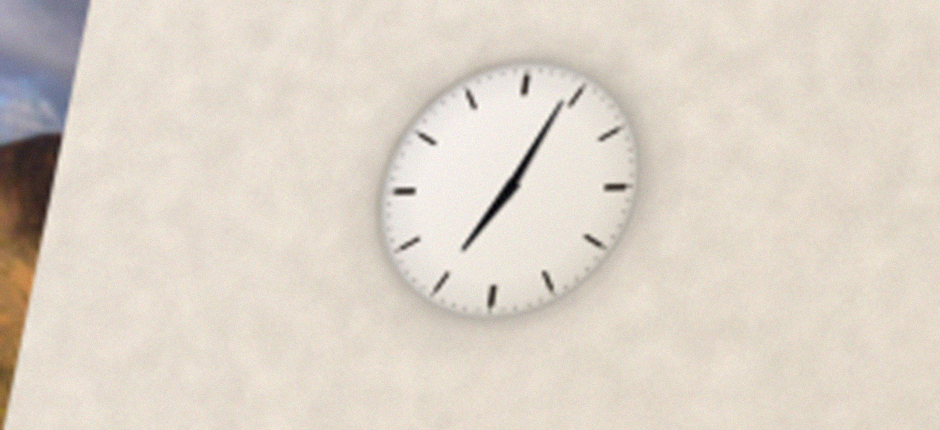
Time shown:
**7:04**
